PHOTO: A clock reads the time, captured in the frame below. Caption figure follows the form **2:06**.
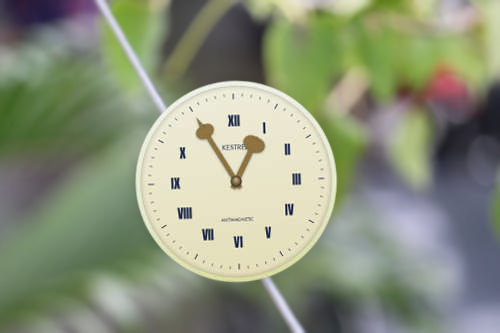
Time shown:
**12:55**
